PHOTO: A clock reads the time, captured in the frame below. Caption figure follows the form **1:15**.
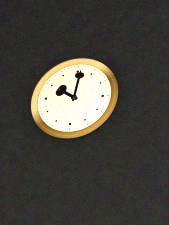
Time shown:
**10:01**
